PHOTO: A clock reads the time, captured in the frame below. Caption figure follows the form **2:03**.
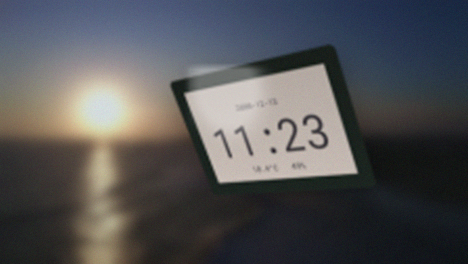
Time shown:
**11:23**
